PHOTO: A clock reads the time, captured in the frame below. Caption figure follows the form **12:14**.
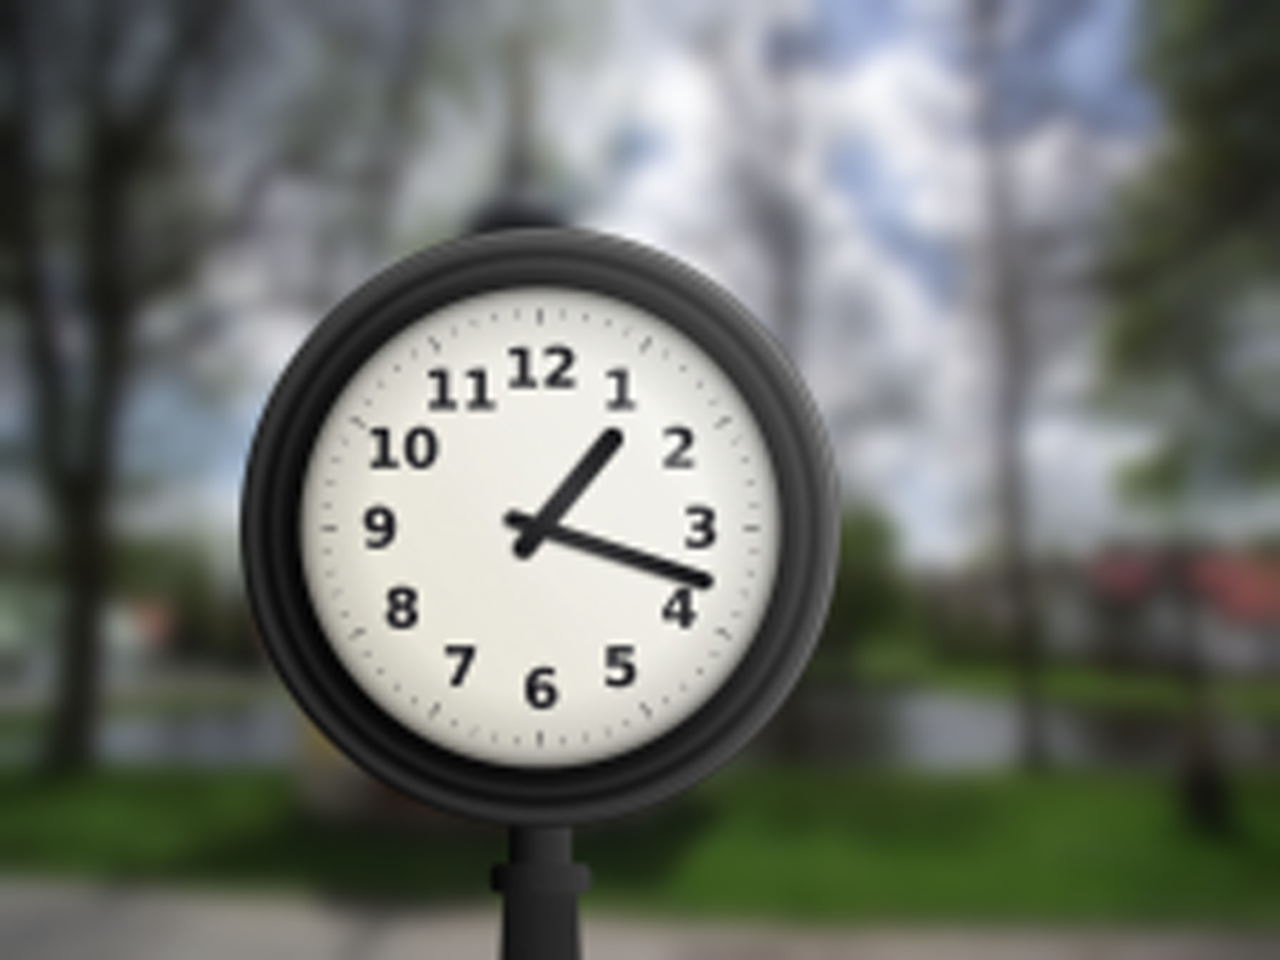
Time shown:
**1:18**
